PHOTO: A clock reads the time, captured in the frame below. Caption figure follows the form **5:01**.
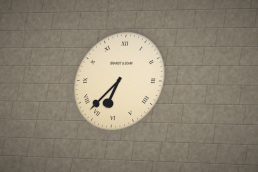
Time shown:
**6:37**
